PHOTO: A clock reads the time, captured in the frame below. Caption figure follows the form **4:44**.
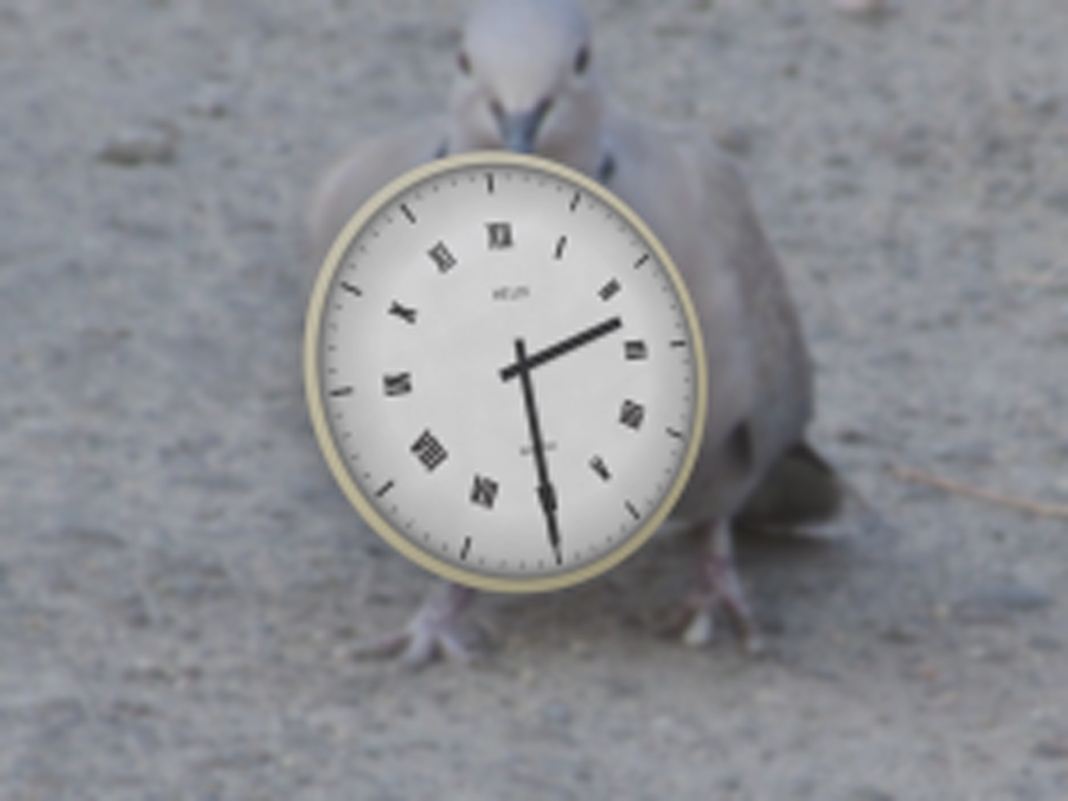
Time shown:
**2:30**
